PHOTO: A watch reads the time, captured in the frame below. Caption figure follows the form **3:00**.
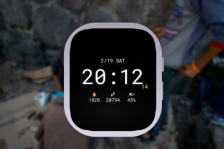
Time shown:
**20:12**
